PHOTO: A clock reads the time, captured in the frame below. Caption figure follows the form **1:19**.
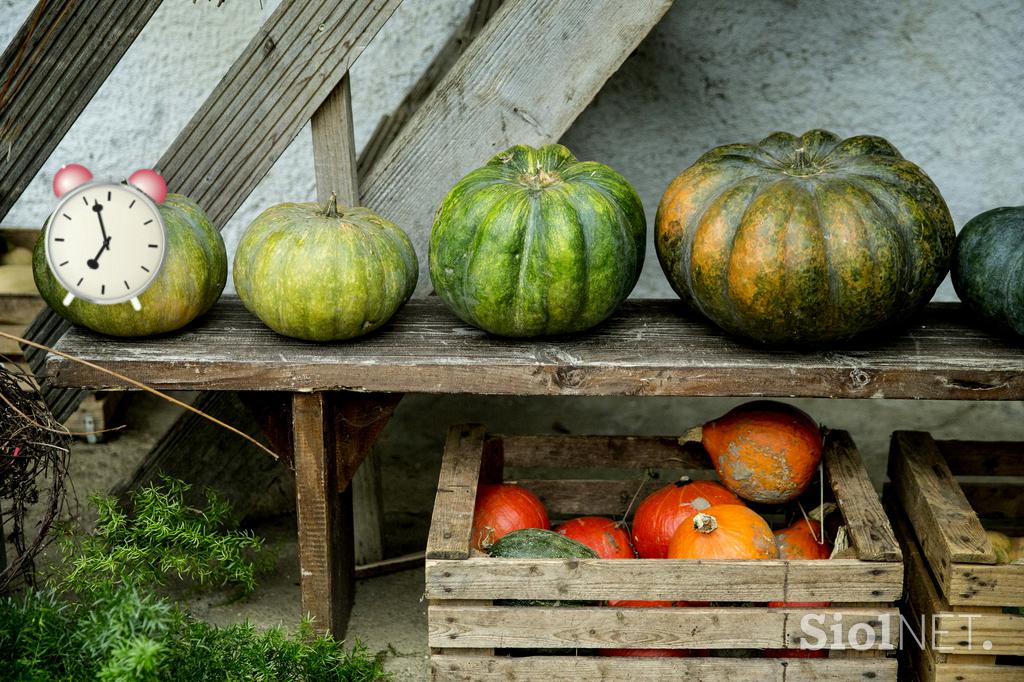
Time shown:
**6:57**
